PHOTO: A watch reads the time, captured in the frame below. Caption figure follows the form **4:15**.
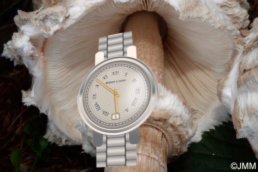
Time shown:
**5:52**
